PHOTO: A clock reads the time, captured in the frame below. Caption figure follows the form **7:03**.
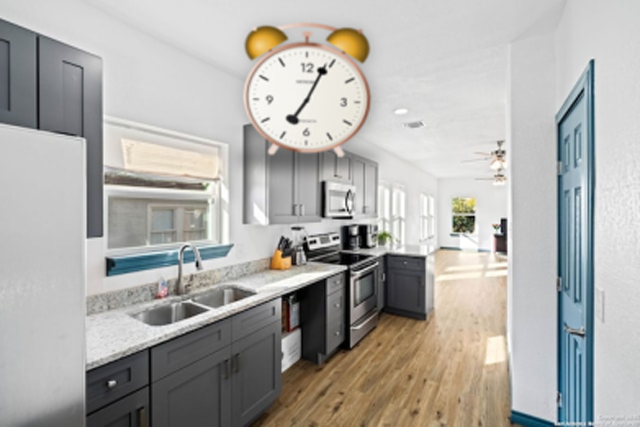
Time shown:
**7:04**
